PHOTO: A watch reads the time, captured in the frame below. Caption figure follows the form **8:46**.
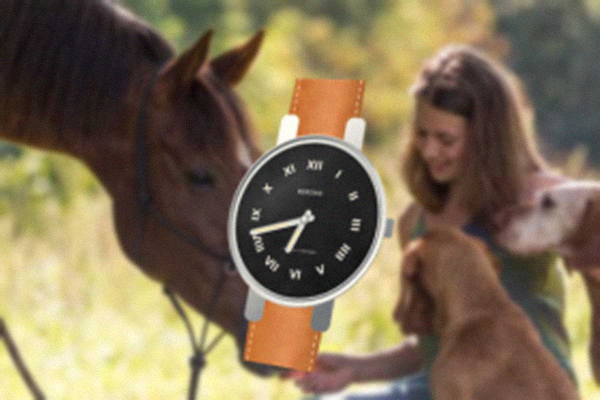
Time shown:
**6:42**
